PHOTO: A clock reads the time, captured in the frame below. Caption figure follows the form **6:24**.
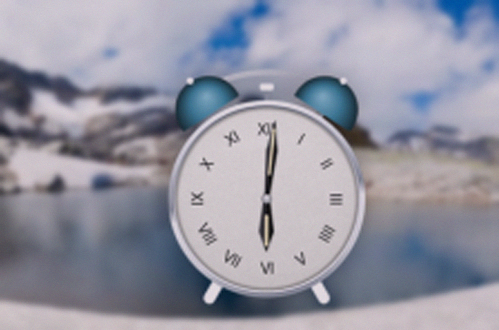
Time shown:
**6:01**
